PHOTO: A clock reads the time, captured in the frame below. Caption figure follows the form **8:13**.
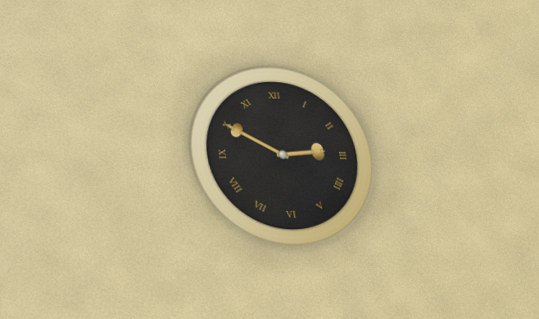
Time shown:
**2:50**
